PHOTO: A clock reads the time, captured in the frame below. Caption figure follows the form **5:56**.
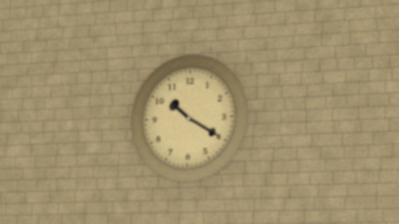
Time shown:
**10:20**
